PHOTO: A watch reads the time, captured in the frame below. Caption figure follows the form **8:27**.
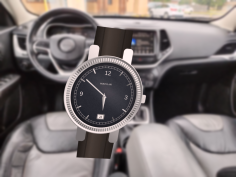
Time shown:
**5:51**
